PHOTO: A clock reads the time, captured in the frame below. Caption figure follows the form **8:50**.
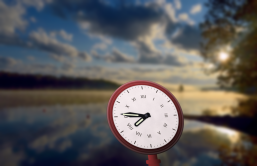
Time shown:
**7:46**
